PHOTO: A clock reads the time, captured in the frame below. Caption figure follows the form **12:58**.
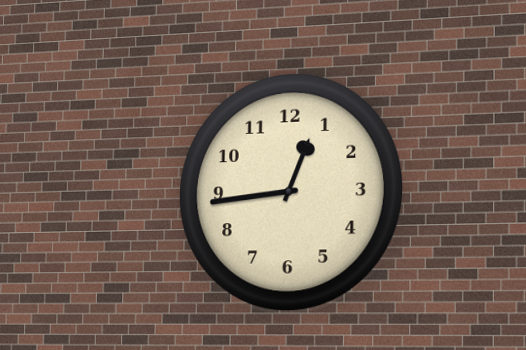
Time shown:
**12:44**
